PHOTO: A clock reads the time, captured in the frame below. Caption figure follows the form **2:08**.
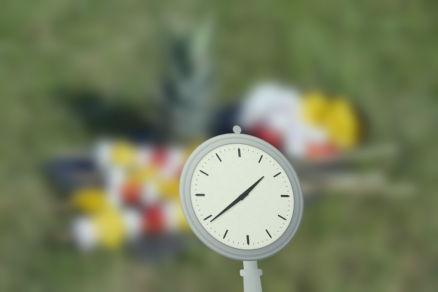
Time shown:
**1:39**
